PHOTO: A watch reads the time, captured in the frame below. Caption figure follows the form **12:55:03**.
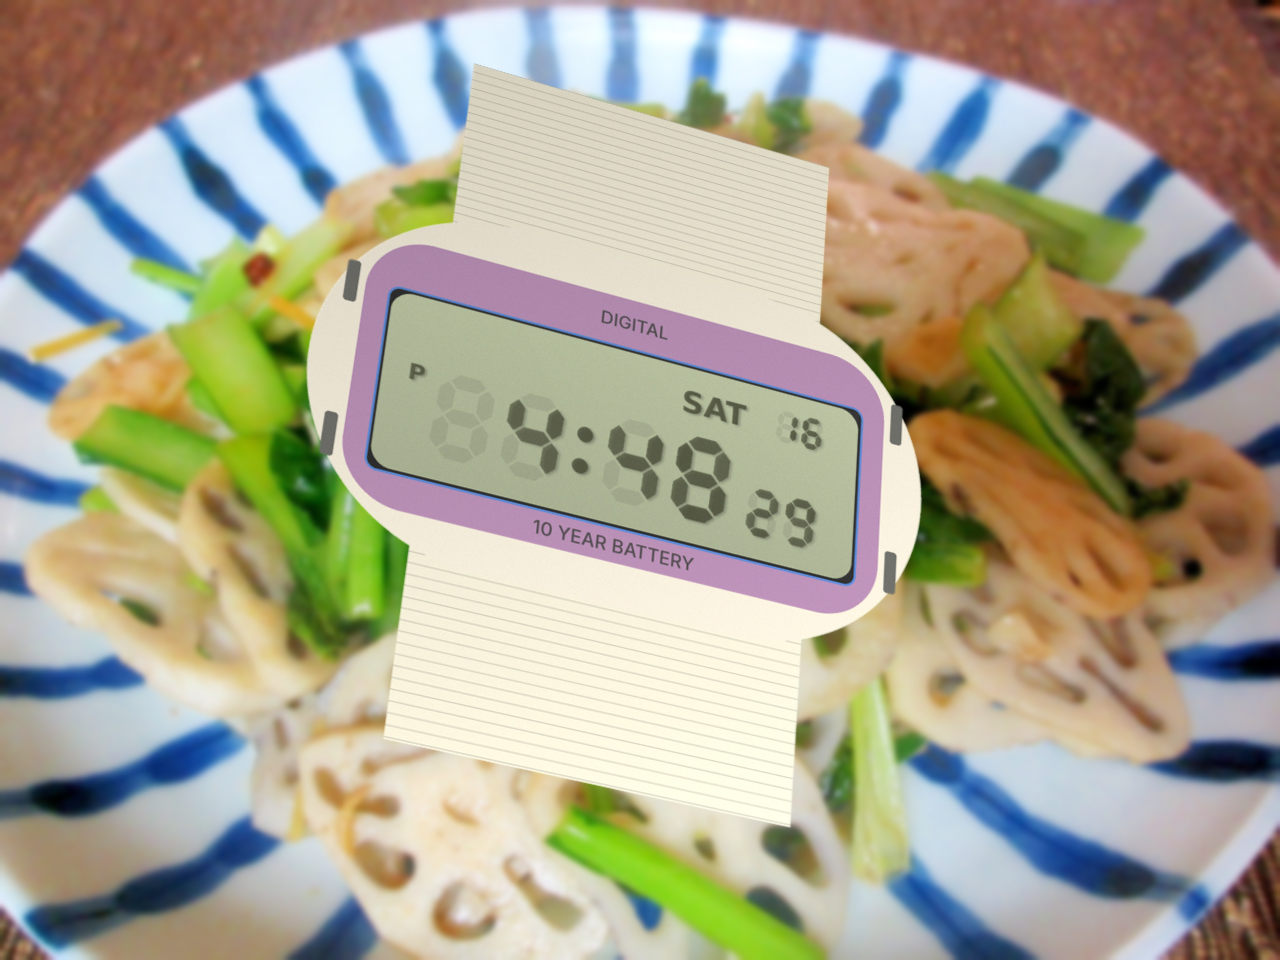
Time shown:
**4:48:29**
